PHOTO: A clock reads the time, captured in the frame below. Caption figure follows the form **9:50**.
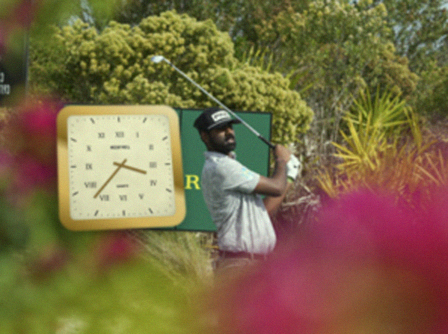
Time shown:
**3:37**
